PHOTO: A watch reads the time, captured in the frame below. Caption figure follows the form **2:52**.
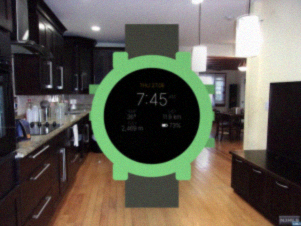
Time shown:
**7:45**
